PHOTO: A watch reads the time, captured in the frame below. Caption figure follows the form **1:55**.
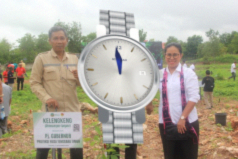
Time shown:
**11:59**
